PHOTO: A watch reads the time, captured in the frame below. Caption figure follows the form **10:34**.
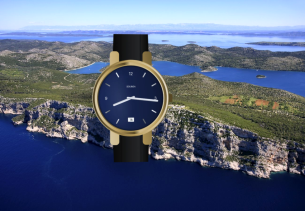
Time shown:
**8:16**
